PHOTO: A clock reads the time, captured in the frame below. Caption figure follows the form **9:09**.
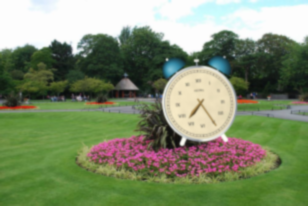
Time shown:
**7:25**
